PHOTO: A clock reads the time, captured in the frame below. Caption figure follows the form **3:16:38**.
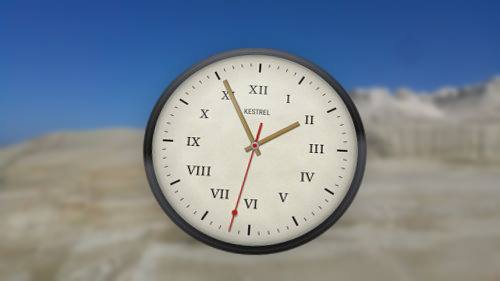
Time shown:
**1:55:32**
